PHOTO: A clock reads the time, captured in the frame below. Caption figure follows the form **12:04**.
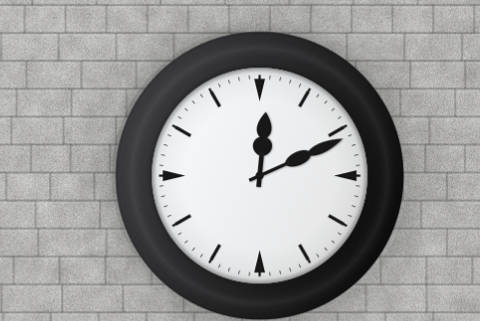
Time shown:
**12:11**
